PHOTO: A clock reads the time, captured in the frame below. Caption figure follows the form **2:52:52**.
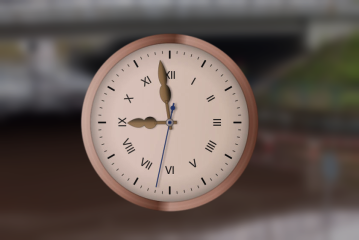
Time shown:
**8:58:32**
